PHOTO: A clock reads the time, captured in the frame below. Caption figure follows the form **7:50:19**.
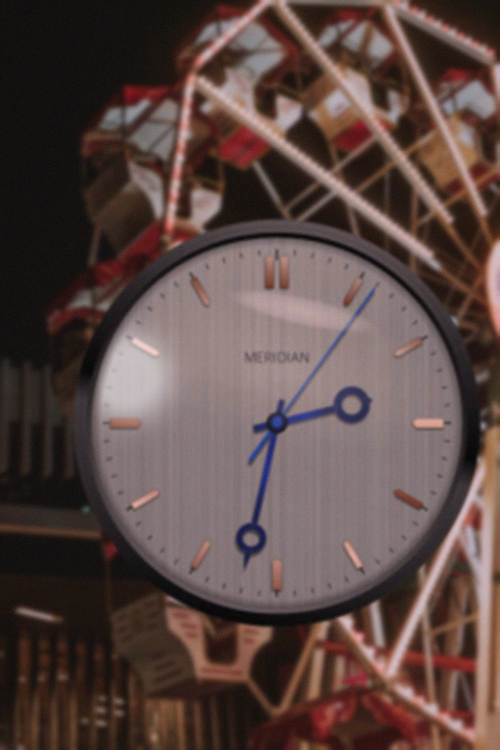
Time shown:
**2:32:06**
